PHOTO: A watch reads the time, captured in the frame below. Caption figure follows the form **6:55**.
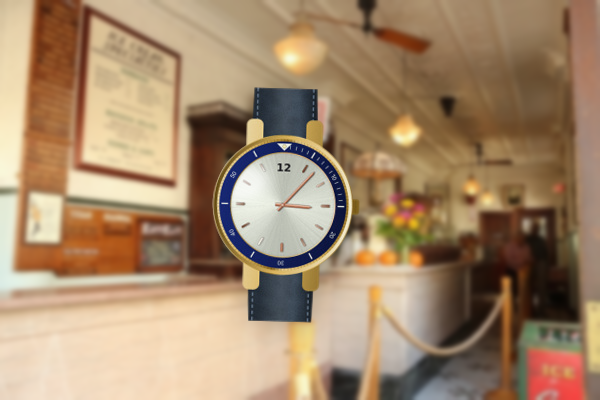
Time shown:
**3:07**
